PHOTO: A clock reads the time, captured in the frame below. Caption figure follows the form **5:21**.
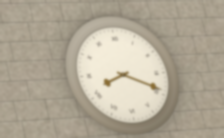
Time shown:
**8:19**
